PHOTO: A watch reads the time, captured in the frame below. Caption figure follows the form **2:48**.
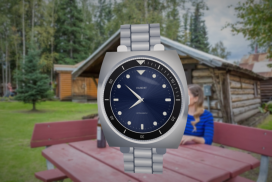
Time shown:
**7:52**
